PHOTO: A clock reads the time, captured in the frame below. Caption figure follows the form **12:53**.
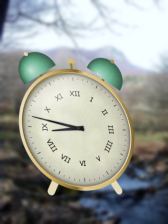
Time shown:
**8:47**
